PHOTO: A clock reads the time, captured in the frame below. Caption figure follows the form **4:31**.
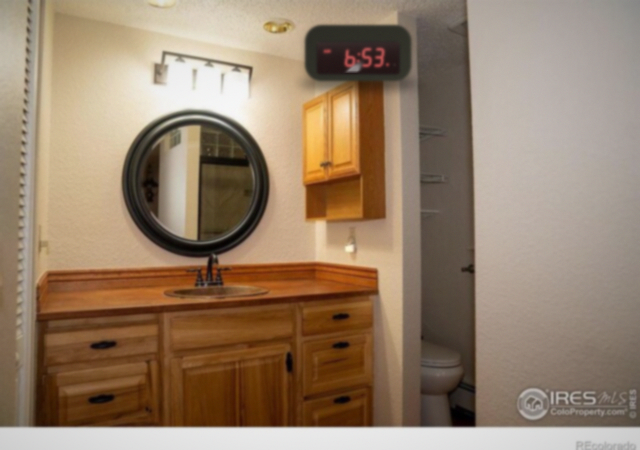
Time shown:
**6:53**
